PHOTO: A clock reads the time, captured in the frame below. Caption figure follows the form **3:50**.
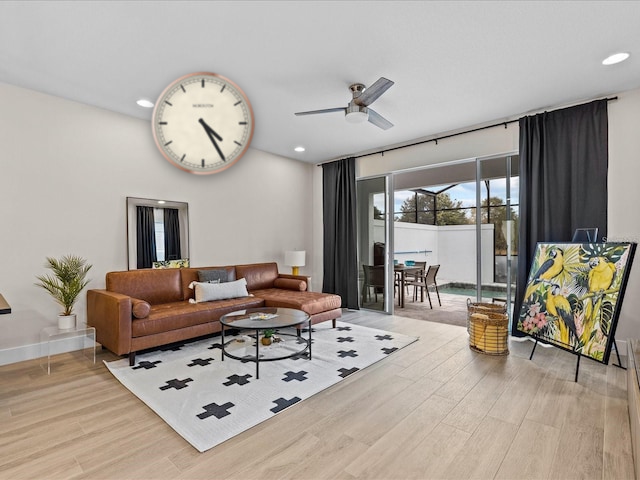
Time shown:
**4:25**
